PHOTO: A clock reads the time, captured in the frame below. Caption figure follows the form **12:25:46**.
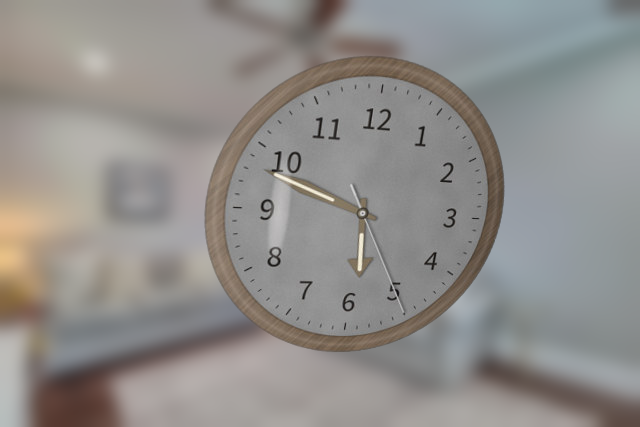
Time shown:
**5:48:25**
